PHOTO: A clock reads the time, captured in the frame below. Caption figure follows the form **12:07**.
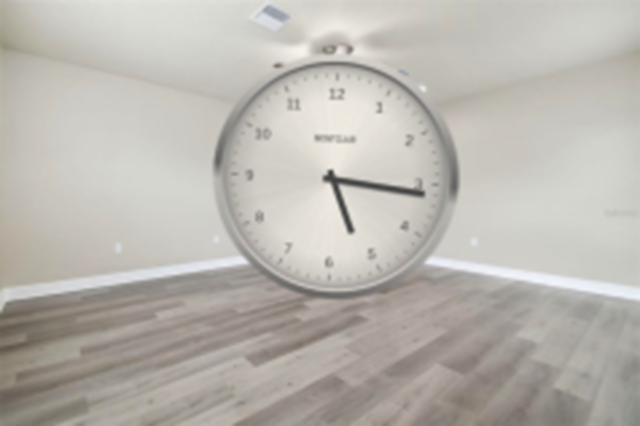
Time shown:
**5:16**
